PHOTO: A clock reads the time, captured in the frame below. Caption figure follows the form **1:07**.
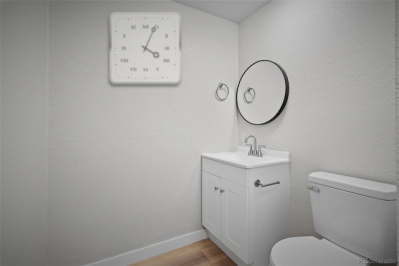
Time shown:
**4:04**
